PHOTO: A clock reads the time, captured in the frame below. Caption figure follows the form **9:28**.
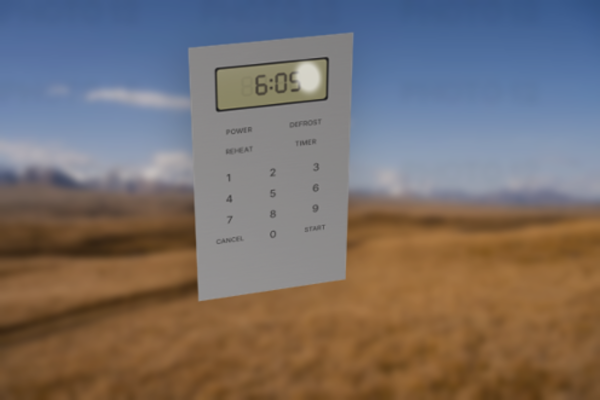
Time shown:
**6:05**
